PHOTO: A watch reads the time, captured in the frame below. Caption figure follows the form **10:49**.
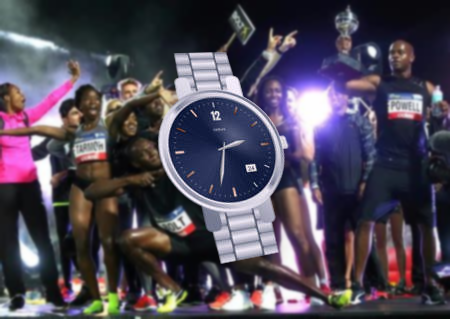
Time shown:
**2:33**
